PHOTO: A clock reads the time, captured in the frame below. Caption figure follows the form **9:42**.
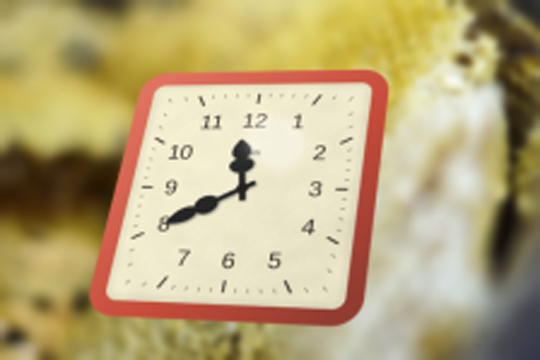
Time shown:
**11:40**
